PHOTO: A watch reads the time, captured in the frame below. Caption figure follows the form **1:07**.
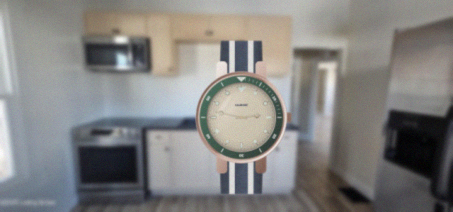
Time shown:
**2:47**
